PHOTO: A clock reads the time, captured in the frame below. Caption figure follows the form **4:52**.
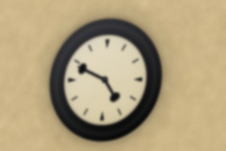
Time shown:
**4:49**
